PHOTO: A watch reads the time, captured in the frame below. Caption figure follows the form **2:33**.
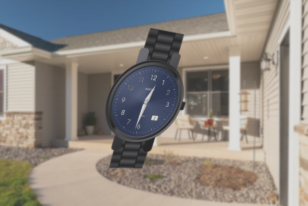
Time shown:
**12:31**
